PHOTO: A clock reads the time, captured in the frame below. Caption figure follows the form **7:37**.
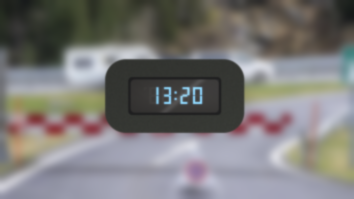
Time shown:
**13:20**
